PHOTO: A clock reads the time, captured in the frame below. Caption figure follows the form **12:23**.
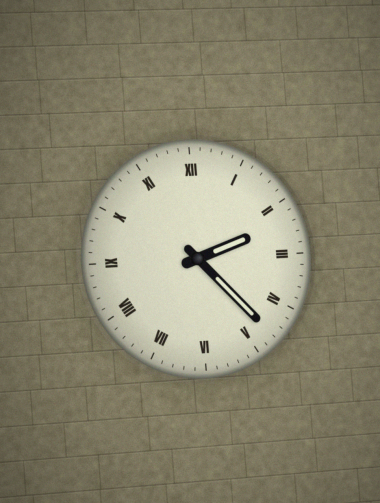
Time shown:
**2:23**
